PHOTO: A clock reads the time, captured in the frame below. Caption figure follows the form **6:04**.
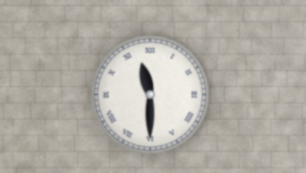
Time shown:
**11:30**
